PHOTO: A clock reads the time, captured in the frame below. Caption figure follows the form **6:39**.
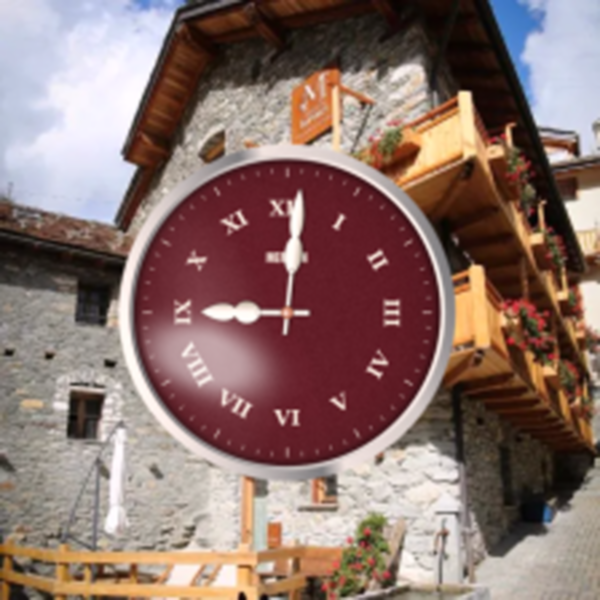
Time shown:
**9:01**
